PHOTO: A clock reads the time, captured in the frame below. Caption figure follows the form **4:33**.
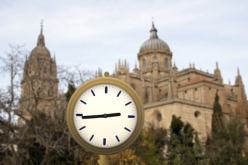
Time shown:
**2:44**
